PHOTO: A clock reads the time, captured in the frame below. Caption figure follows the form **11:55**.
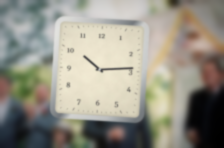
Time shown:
**10:14**
